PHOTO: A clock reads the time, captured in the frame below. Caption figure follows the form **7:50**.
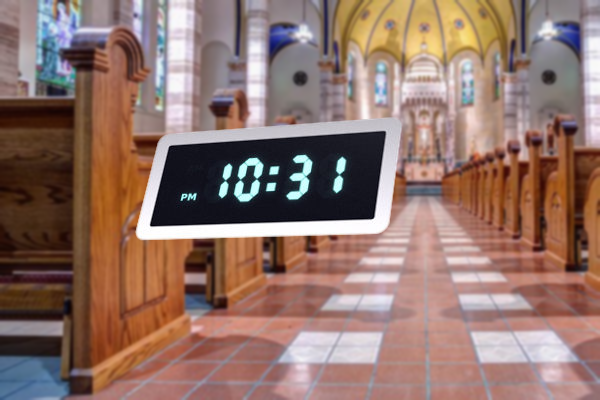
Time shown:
**10:31**
